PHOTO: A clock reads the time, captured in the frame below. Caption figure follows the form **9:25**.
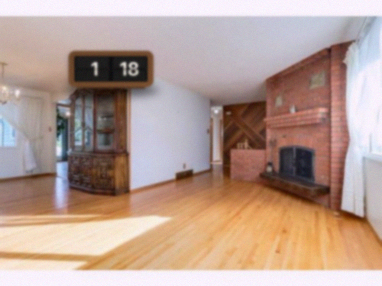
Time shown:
**1:18**
